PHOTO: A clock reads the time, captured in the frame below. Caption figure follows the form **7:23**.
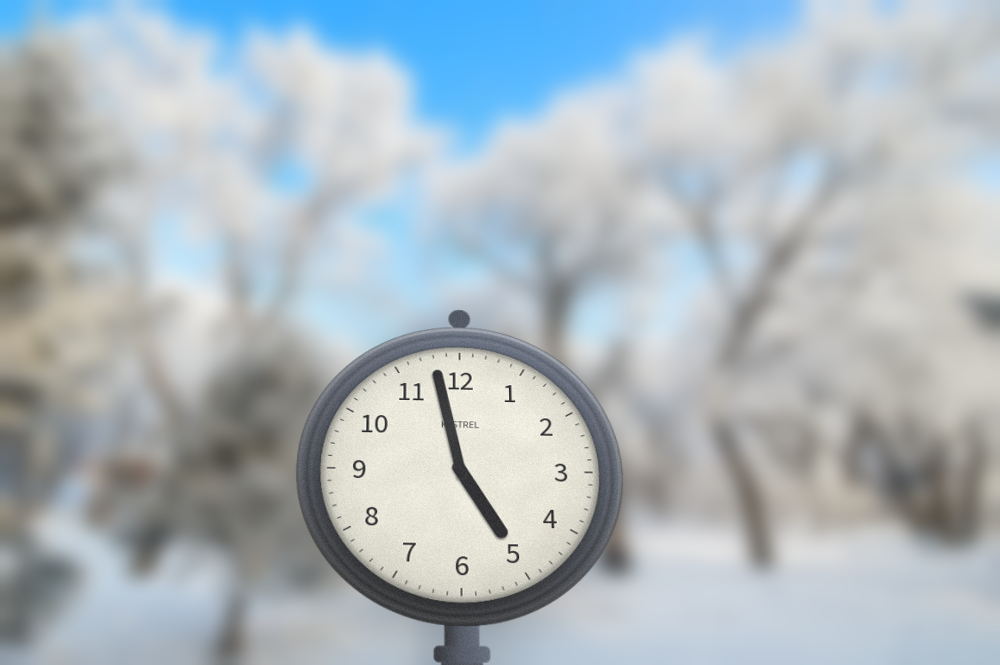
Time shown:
**4:58**
